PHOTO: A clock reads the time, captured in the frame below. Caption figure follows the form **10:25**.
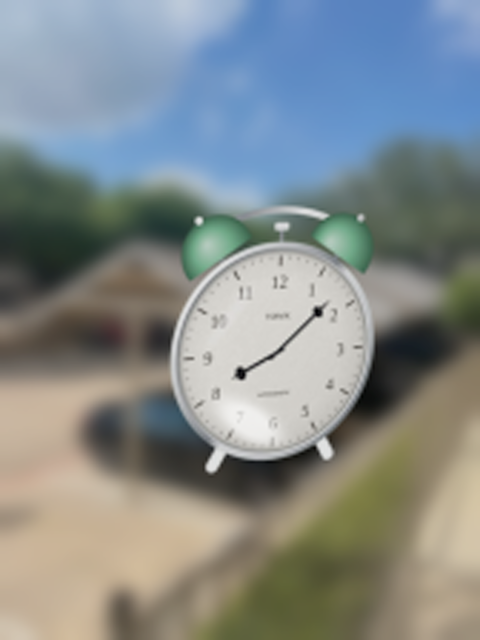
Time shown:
**8:08**
